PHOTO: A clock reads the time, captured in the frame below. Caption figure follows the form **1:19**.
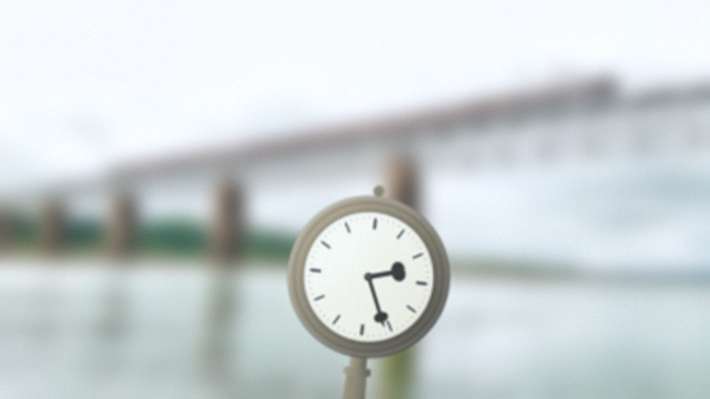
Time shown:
**2:26**
